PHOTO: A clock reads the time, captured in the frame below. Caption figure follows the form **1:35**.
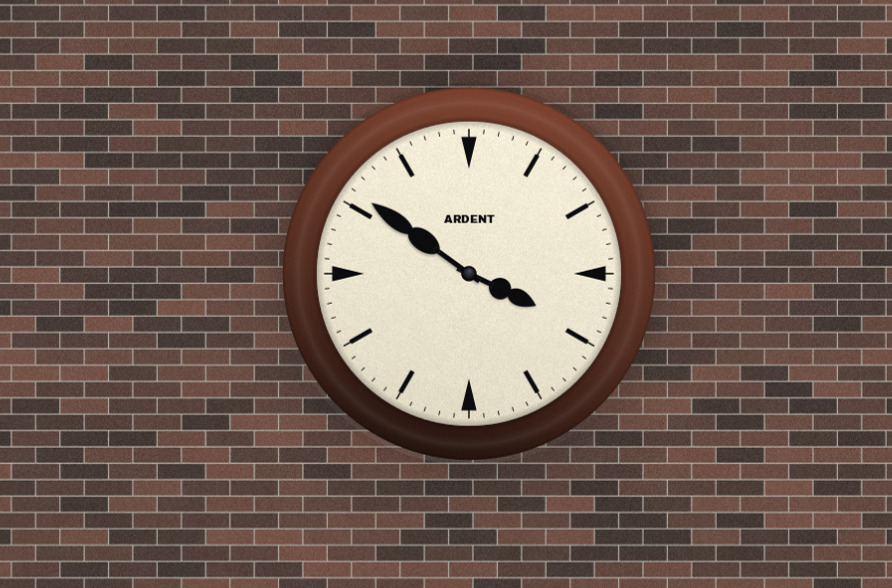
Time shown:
**3:51**
